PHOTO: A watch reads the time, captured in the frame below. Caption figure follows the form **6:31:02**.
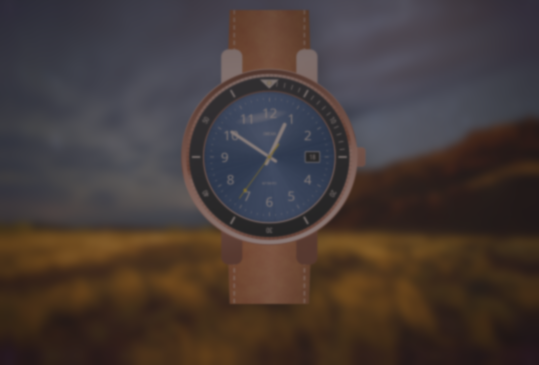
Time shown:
**12:50:36**
